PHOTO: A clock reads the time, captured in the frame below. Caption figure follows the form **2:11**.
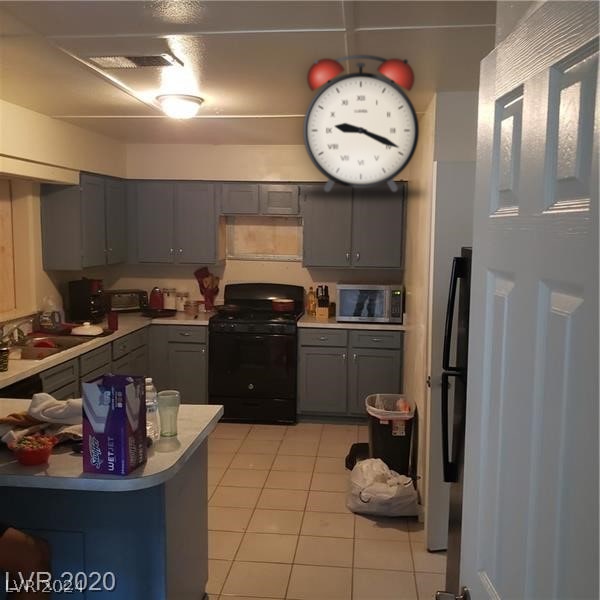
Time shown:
**9:19**
